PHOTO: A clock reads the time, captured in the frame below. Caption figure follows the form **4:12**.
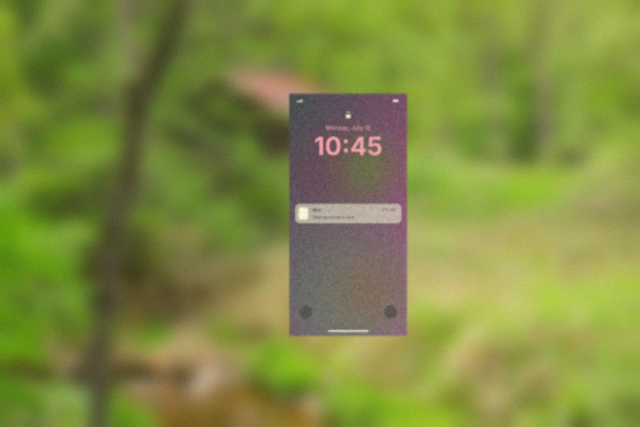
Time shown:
**10:45**
